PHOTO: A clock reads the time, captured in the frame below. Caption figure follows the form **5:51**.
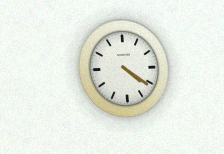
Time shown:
**4:21**
